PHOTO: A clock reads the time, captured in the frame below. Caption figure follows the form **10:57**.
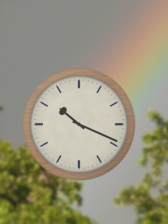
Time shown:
**10:19**
